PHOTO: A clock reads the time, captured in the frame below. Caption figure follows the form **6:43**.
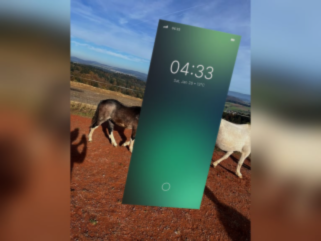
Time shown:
**4:33**
